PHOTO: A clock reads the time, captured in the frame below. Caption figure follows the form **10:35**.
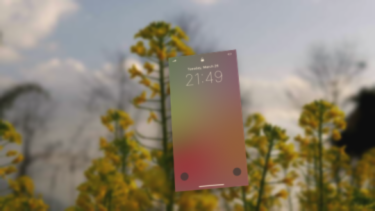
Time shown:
**21:49**
